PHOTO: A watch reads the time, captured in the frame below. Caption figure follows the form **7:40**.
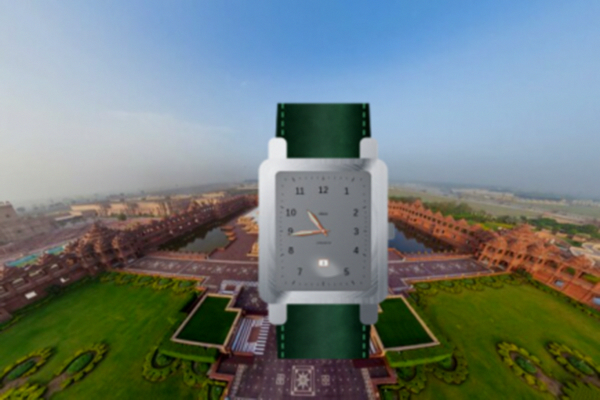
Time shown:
**10:44**
